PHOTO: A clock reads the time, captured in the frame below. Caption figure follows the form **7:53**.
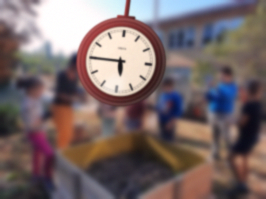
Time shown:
**5:45**
